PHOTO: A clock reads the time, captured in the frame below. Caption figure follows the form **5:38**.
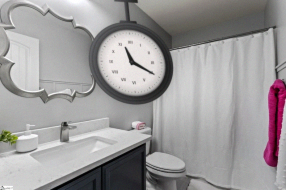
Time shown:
**11:20**
